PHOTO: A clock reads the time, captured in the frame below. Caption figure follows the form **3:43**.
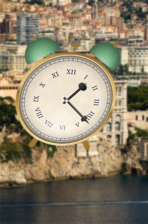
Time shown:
**1:22**
